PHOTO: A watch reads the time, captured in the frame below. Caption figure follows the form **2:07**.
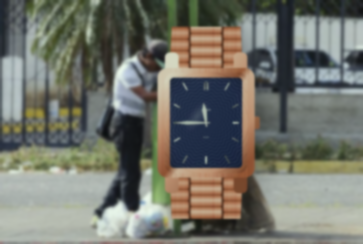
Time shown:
**11:45**
